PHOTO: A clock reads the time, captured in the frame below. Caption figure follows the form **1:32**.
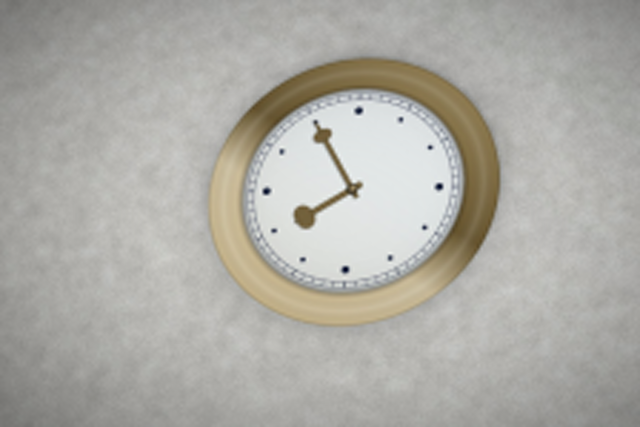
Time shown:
**7:55**
